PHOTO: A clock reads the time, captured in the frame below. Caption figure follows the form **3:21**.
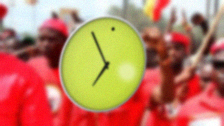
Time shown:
**6:54**
